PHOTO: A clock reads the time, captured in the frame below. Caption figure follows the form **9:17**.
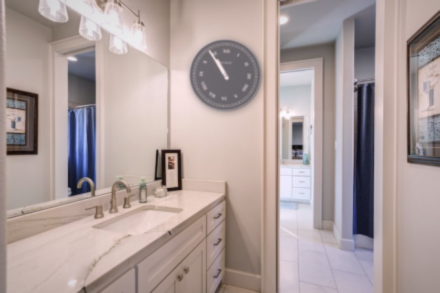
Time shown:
**10:54**
